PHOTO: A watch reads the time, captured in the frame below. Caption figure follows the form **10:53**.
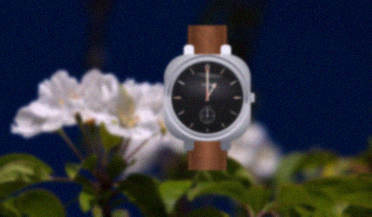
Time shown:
**1:00**
